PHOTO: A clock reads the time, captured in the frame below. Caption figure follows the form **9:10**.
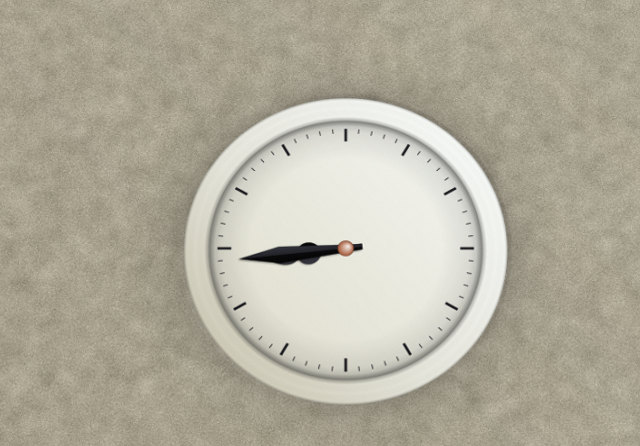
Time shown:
**8:44**
